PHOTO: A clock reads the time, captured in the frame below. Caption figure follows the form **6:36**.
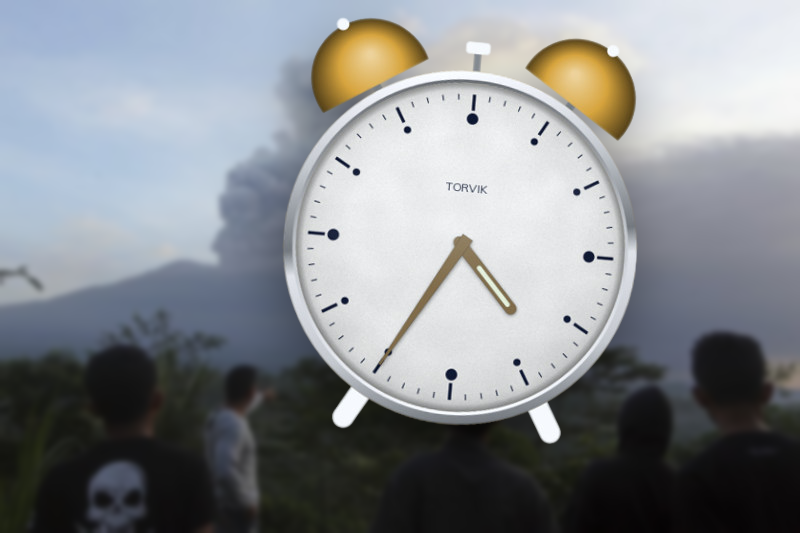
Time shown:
**4:35**
